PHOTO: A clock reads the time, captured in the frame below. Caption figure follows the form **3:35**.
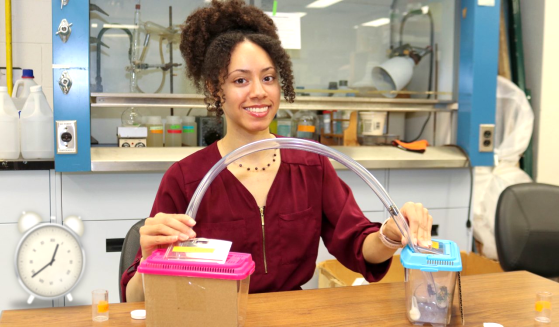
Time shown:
**12:39**
